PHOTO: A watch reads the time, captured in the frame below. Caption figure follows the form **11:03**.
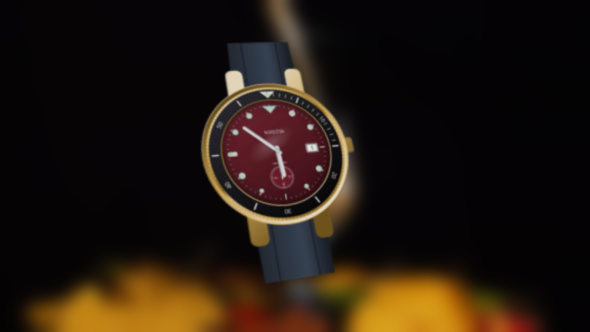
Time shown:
**5:52**
